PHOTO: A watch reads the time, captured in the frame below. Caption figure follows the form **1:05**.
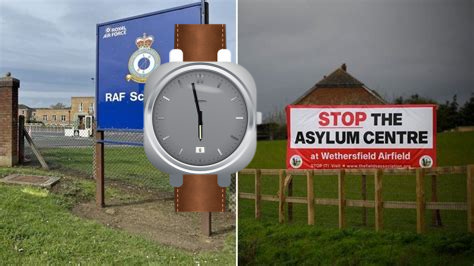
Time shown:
**5:58**
